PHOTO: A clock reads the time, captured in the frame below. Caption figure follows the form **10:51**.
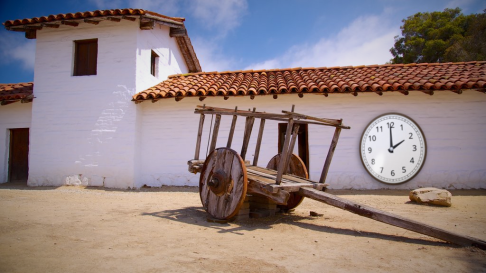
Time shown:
**2:00**
